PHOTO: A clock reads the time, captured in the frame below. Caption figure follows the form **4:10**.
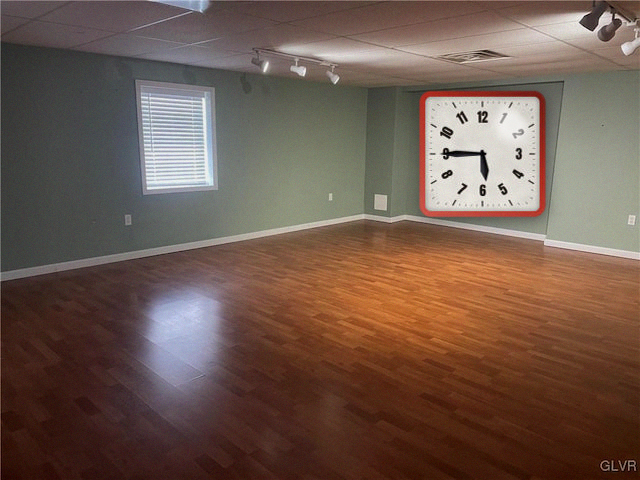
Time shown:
**5:45**
